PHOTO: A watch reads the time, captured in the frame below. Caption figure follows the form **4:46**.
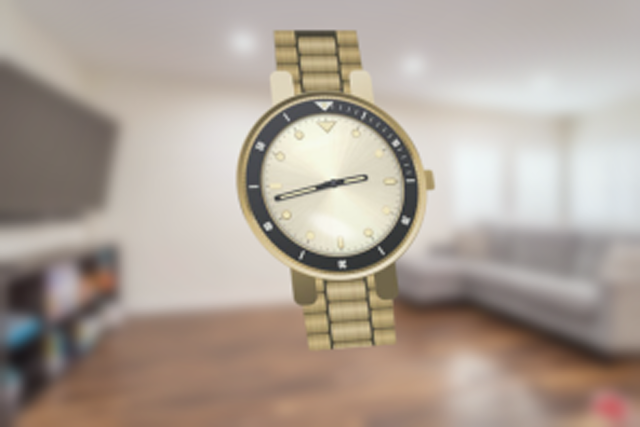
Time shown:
**2:43**
